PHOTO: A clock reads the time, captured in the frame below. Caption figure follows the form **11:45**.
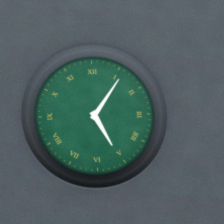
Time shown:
**5:06**
